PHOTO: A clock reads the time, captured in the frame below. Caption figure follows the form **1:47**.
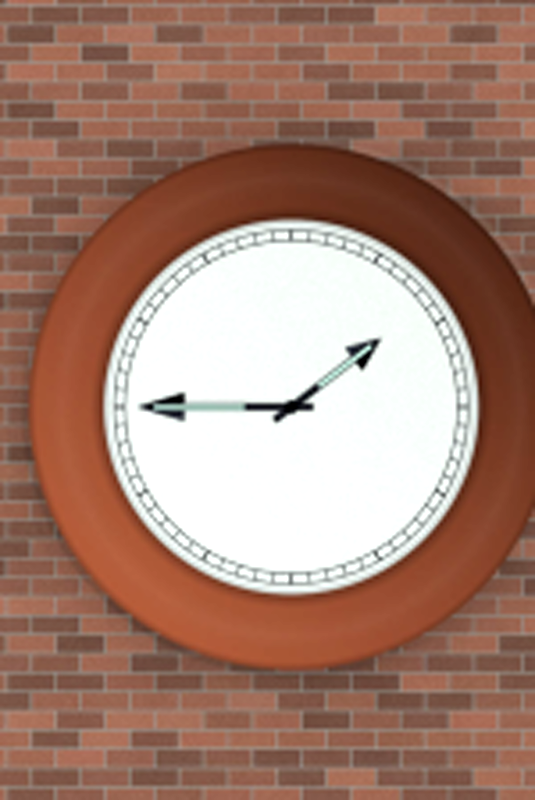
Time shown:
**1:45**
